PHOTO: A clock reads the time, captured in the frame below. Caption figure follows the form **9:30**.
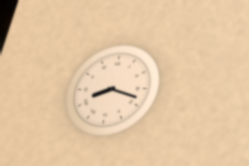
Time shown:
**8:18**
